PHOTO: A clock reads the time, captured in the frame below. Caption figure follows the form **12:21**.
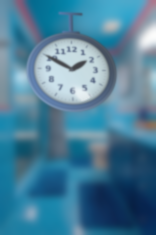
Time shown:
**1:50**
